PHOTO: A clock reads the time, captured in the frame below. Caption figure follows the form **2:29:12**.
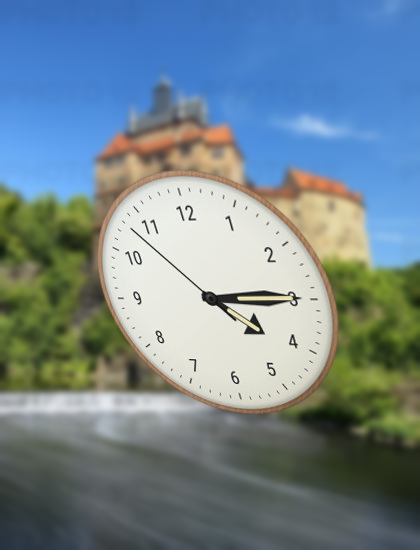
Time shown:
**4:14:53**
